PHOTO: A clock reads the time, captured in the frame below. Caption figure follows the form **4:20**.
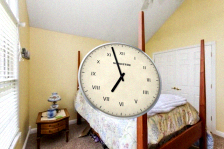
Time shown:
**6:57**
